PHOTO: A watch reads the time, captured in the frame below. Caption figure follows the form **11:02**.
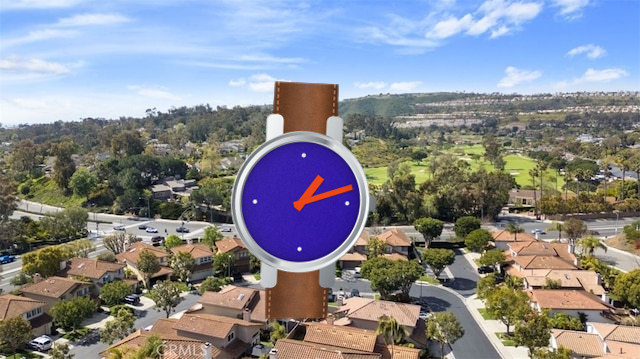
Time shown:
**1:12**
